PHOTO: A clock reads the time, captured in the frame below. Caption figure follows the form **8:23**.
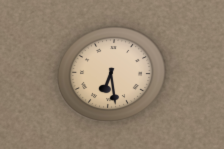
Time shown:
**6:28**
